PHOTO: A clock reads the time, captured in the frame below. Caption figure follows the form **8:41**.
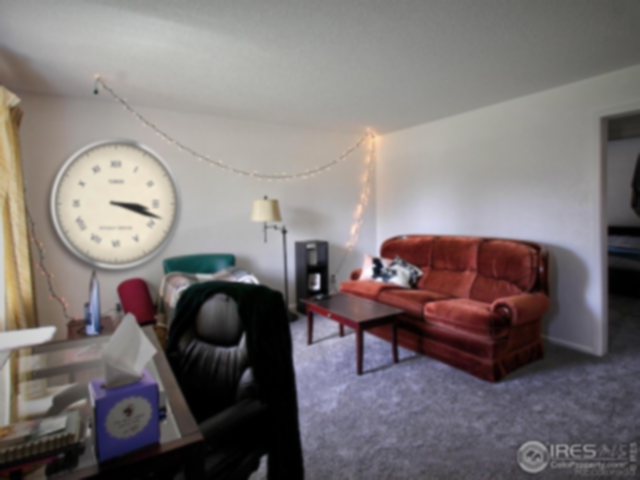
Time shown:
**3:18**
